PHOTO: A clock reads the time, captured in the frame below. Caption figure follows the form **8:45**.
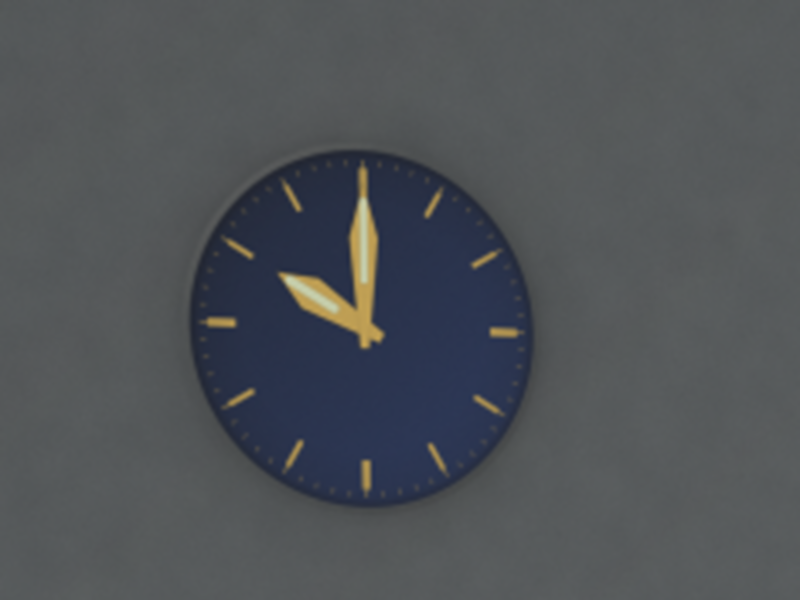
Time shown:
**10:00**
